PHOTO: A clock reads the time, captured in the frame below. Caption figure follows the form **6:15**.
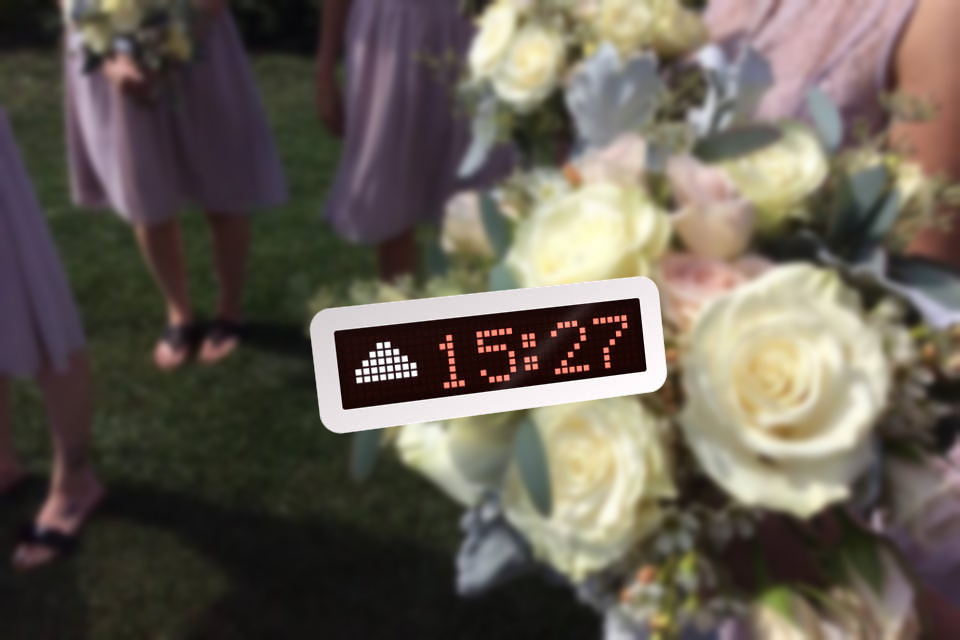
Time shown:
**15:27**
